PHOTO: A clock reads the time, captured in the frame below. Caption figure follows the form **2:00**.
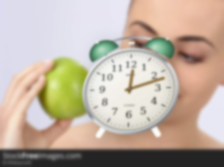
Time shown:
**12:12**
